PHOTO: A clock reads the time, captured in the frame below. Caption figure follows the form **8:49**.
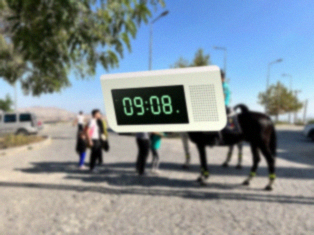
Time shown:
**9:08**
